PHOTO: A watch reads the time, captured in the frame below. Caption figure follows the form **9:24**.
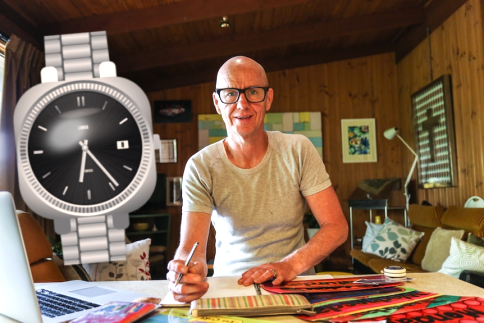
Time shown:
**6:24**
